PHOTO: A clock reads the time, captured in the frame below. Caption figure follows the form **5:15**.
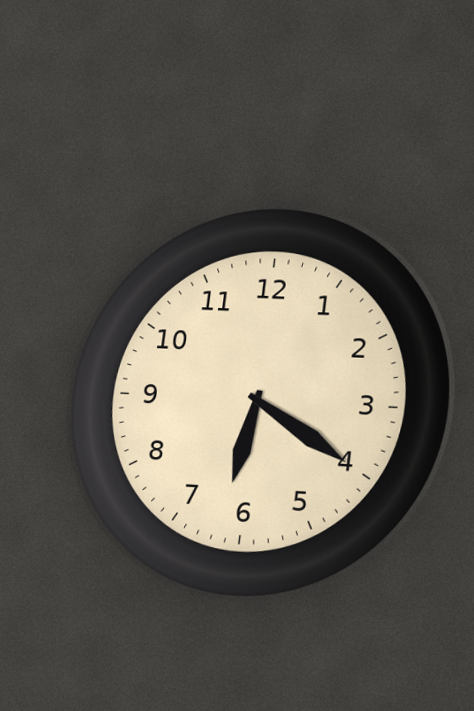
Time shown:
**6:20**
